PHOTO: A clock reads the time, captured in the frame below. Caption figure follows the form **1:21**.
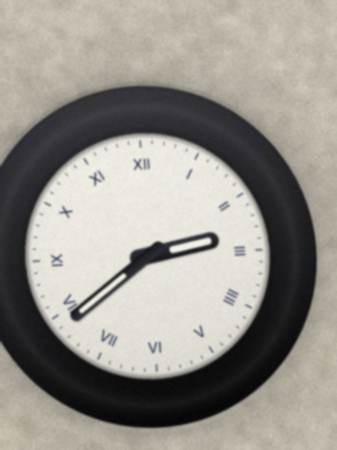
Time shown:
**2:39**
